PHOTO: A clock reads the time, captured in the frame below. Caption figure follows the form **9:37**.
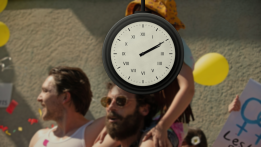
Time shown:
**2:10**
